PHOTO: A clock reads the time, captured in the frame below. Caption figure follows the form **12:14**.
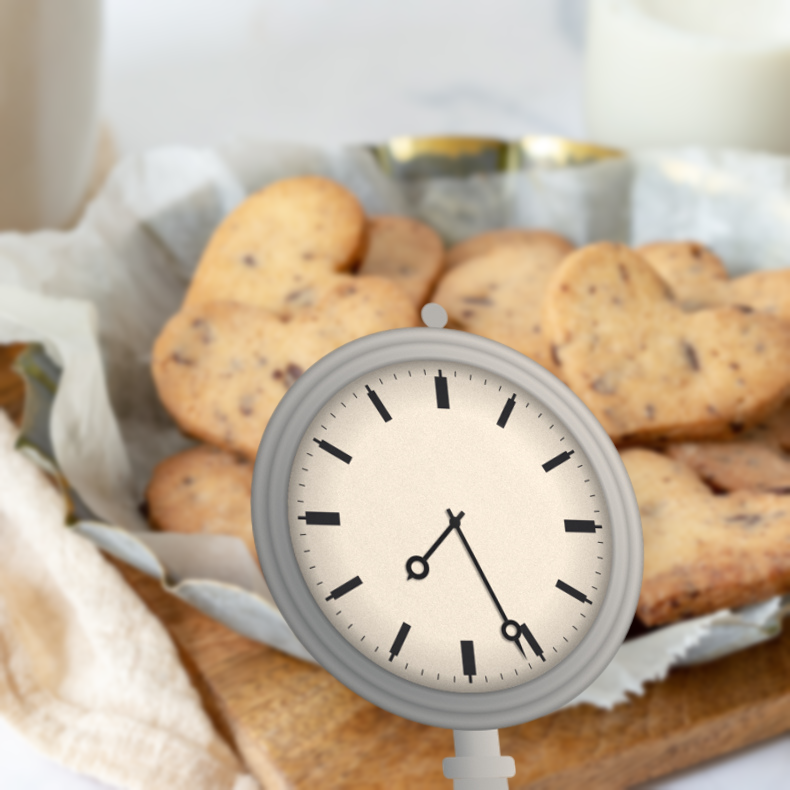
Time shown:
**7:26**
